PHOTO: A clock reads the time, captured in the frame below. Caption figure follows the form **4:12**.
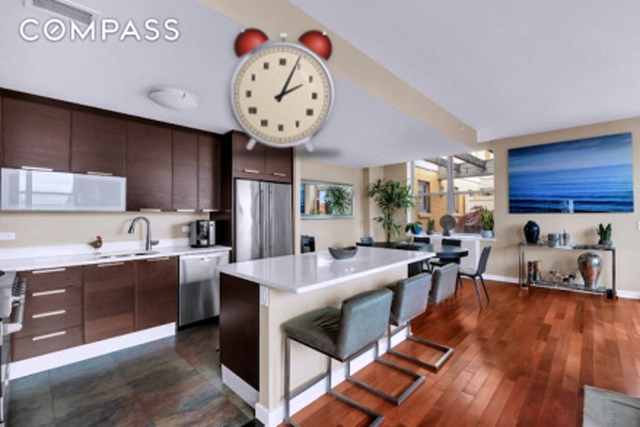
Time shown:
**2:04**
